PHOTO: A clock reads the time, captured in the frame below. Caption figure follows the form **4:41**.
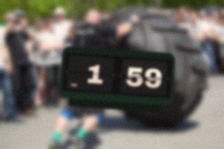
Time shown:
**1:59**
